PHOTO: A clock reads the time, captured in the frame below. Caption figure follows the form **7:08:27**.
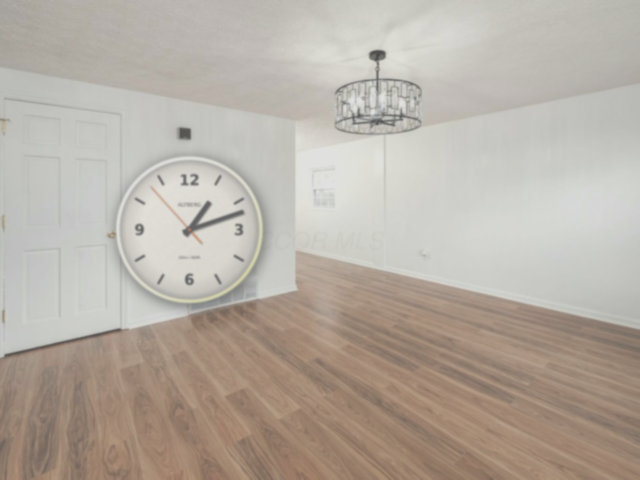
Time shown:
**1:11:53**
